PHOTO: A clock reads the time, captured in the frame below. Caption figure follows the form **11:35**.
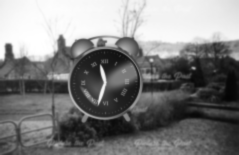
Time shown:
**11:33**
